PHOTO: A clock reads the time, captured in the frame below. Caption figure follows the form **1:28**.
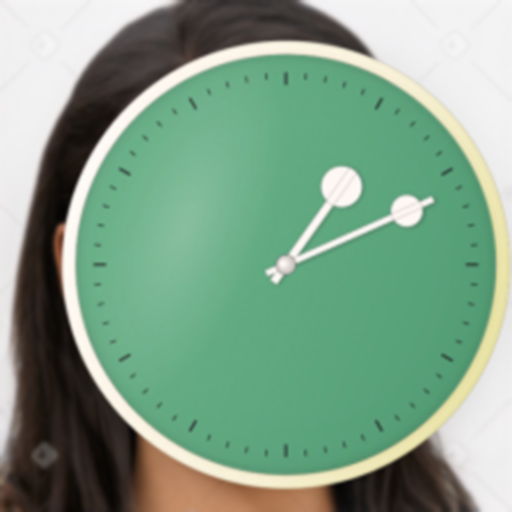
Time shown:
**1:11**
